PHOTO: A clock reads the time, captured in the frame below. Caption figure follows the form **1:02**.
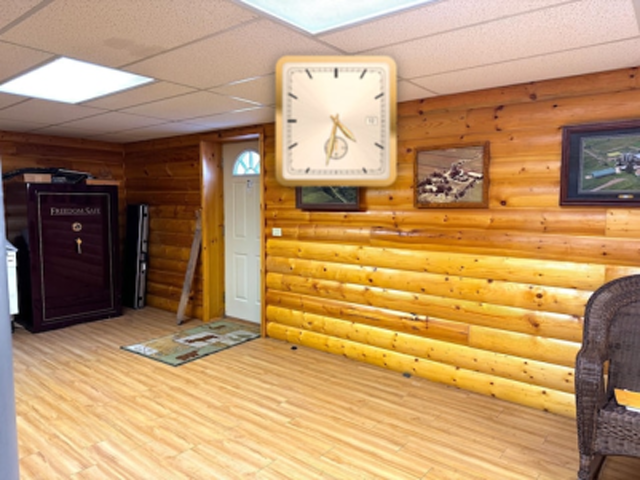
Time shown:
**4:32**
